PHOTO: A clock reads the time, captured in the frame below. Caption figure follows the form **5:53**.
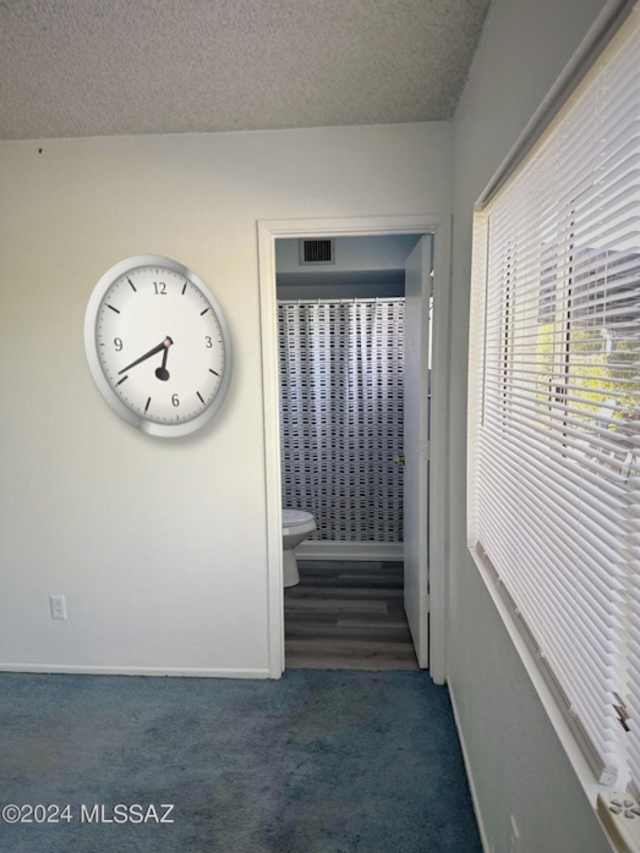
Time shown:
**6:41**
